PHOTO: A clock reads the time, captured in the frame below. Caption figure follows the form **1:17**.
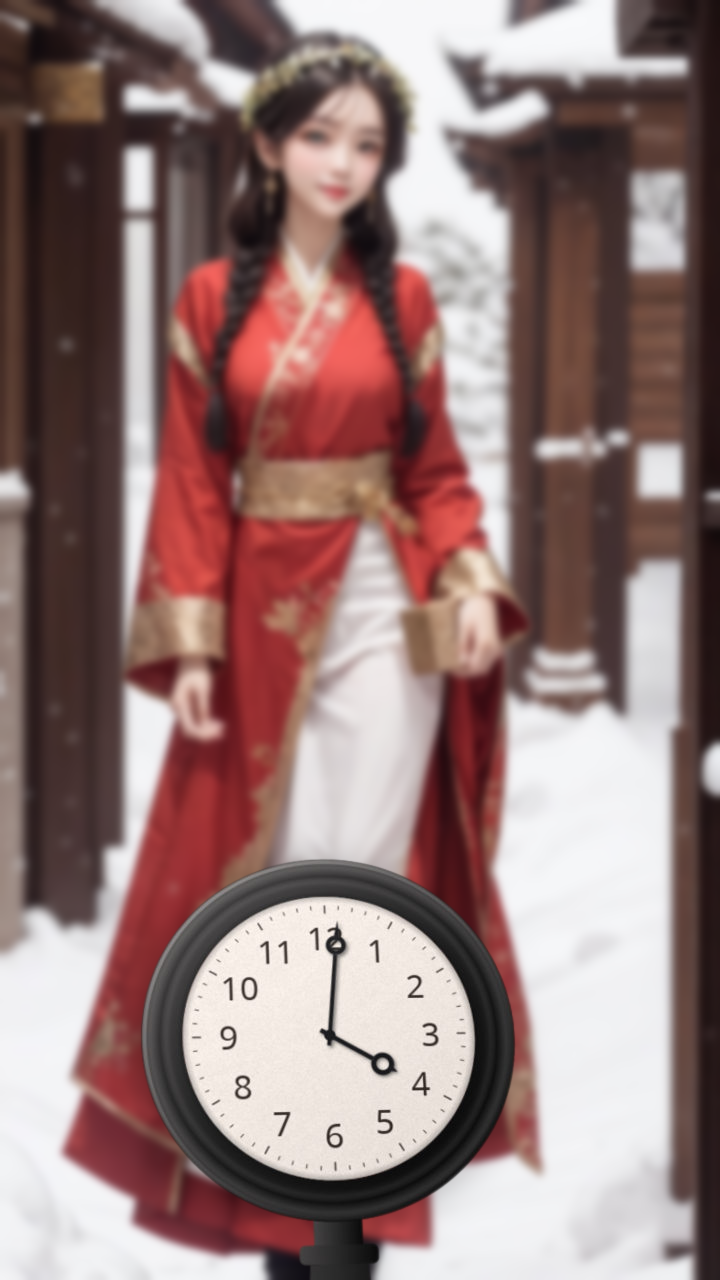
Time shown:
**4:01**
